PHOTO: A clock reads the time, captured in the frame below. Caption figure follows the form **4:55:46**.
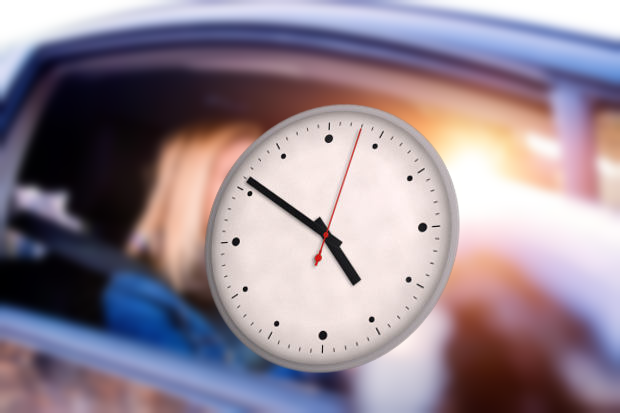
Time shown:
**4:51:03**
